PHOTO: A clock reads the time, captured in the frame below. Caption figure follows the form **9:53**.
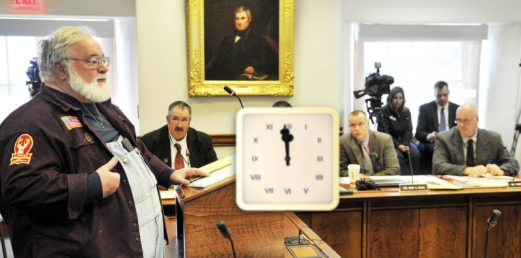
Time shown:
**11:59**
